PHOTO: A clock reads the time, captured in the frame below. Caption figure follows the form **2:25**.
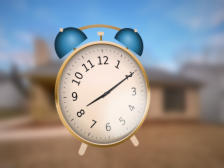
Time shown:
**8:10**
